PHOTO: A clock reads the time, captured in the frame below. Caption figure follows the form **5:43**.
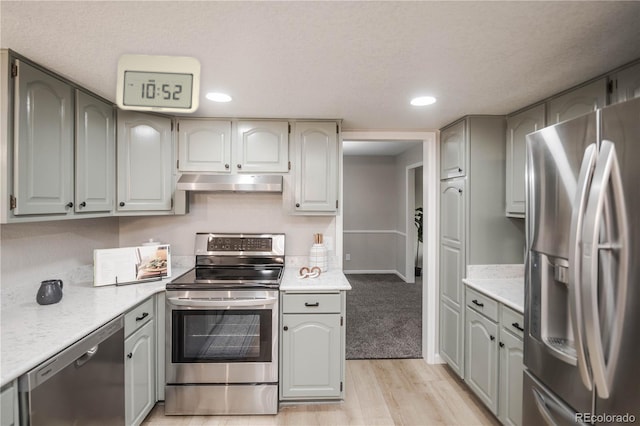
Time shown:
**10:52**
